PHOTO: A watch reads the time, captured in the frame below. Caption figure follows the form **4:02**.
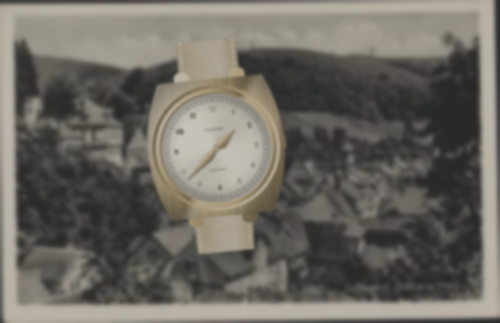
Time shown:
**1:38**
